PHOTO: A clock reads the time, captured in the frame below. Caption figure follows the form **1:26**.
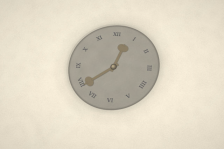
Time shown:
**12:39**
